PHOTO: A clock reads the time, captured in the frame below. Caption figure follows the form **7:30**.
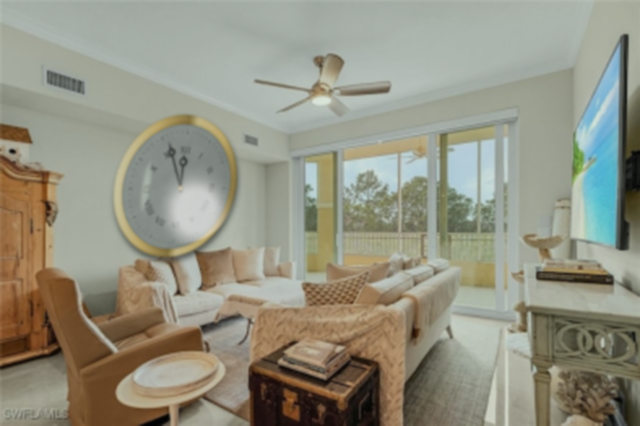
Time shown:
**11:56**
